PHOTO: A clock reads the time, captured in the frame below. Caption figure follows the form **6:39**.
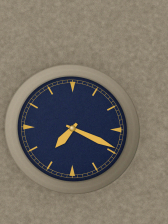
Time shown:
**7:19**
